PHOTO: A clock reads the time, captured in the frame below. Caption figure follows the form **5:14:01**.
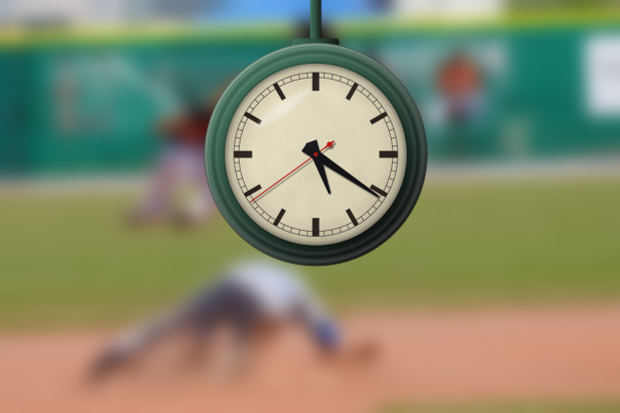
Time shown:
**5:20:39**
